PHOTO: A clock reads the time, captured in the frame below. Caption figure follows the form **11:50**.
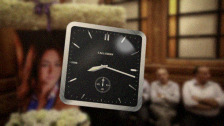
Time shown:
**8:17**
